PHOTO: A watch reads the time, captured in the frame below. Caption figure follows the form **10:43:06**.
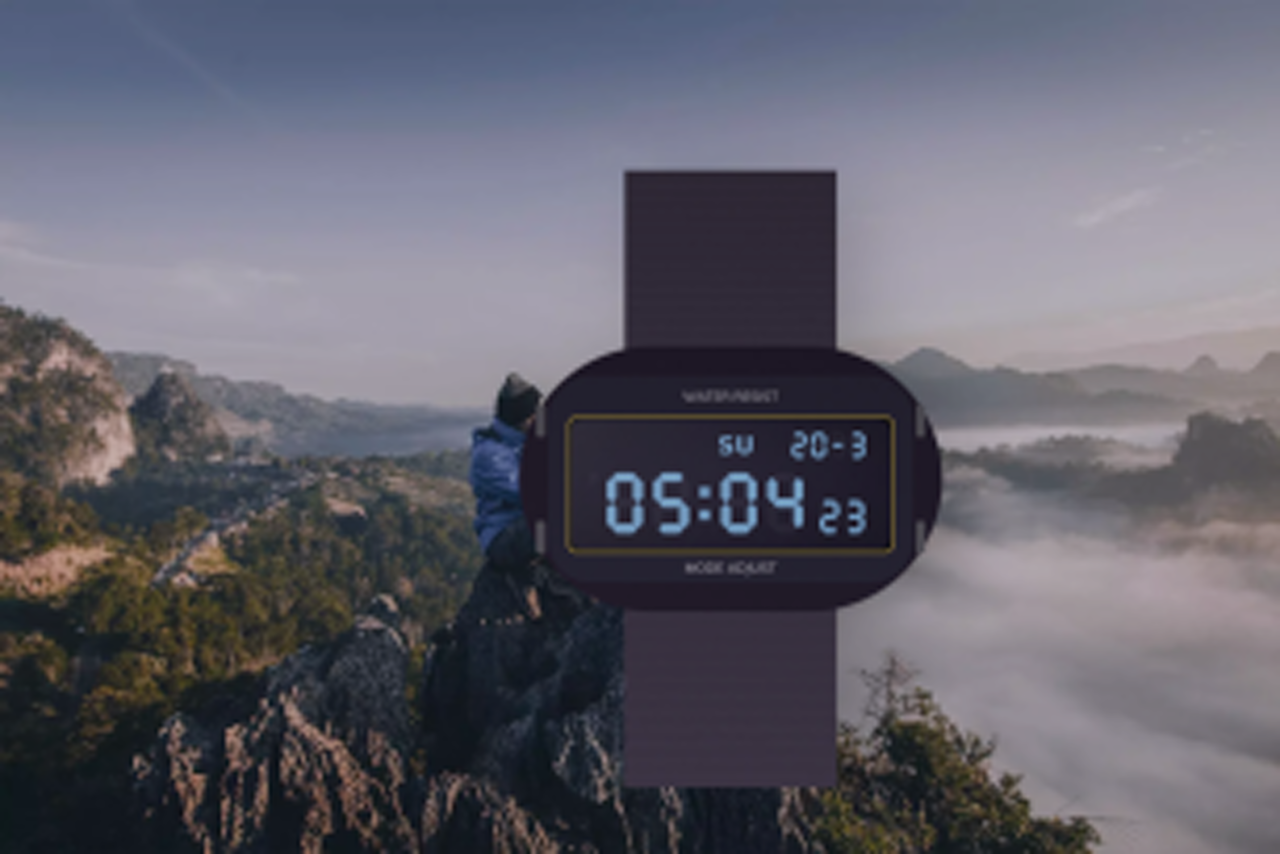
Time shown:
**5:04:23**
